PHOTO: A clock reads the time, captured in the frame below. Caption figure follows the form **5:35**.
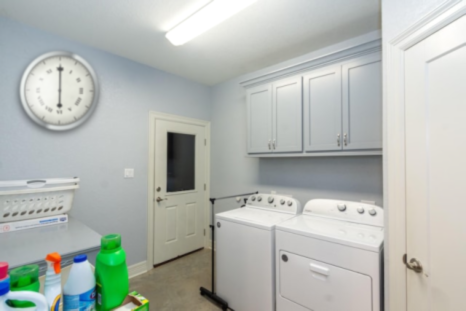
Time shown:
**6:00**
